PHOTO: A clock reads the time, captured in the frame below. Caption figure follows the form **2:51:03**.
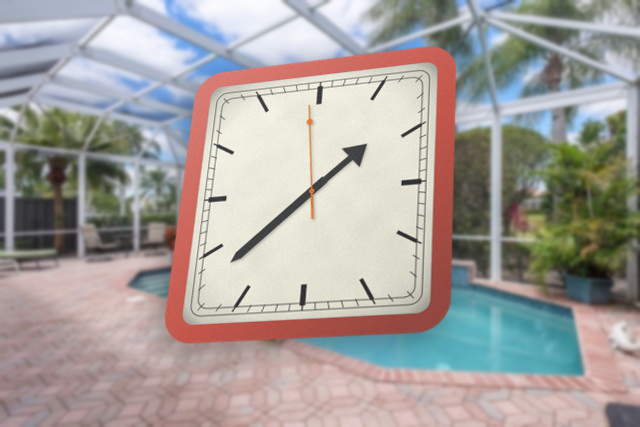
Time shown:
**1:37:59**
